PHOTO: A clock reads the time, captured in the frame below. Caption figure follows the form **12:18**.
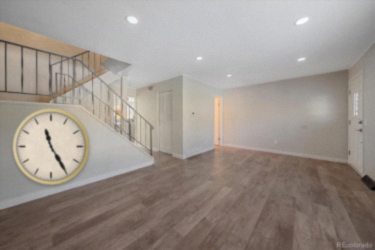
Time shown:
**11:25**
